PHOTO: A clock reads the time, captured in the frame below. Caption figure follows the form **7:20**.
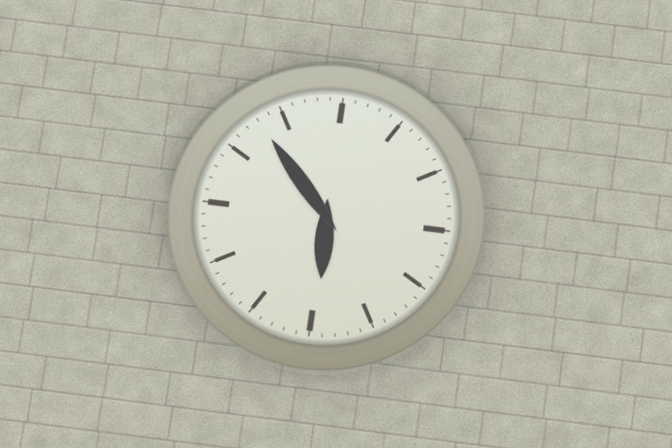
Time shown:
**5:53**
